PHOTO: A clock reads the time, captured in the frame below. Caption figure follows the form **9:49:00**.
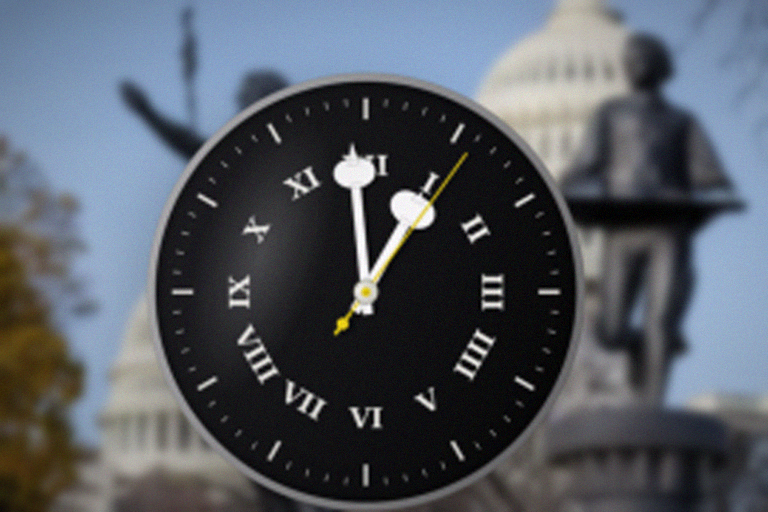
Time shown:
**12:59:06**
